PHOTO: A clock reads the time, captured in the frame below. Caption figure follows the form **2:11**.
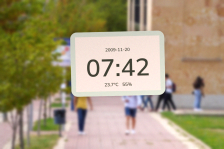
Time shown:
**7:42**
